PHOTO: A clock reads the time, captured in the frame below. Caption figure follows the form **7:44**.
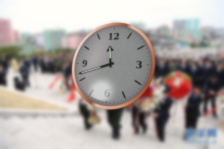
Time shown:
**11:42**
